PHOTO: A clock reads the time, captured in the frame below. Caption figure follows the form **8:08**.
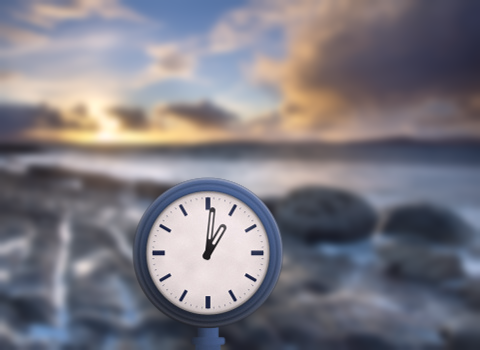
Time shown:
**1:01**
